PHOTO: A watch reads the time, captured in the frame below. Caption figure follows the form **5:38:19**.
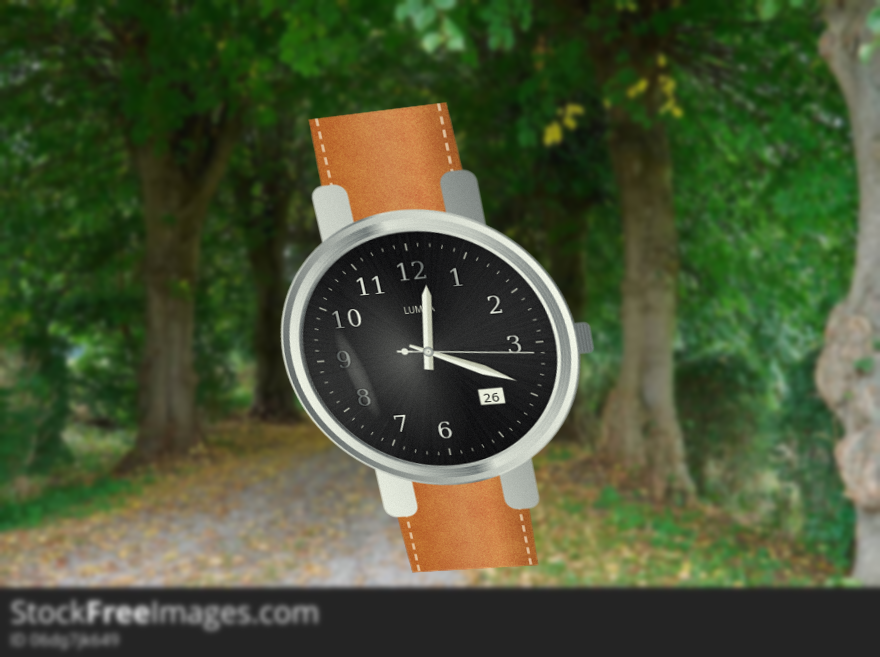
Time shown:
**12:19:16**
